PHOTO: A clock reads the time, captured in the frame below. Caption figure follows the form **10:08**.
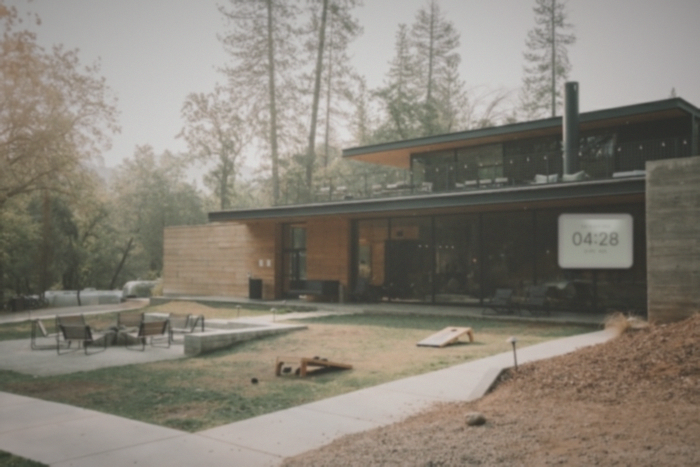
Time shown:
**4:28**
